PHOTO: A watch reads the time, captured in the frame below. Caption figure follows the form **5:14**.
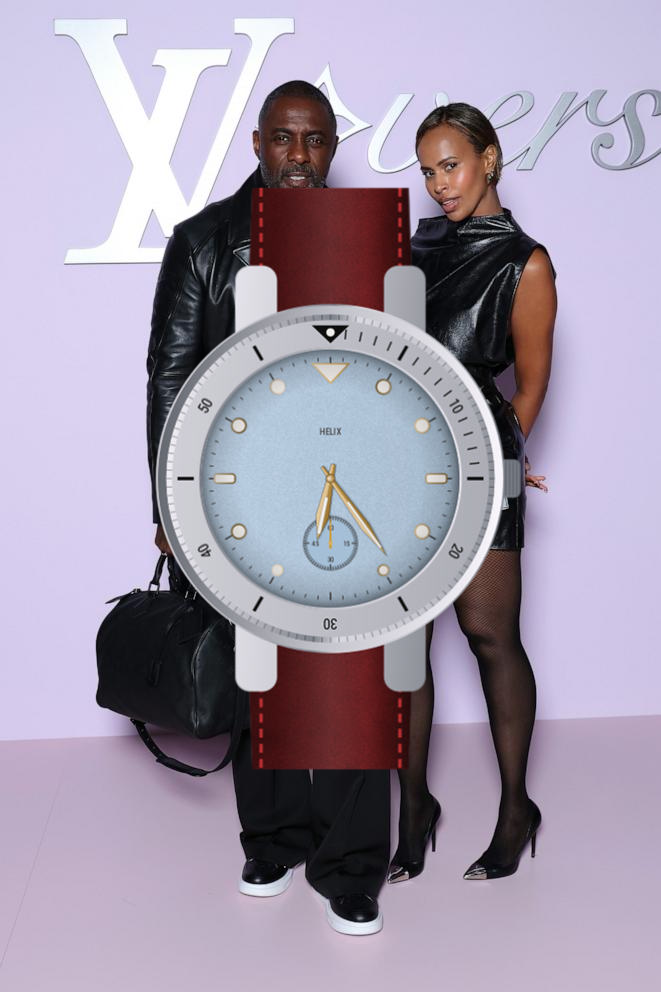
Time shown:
**6:24**
